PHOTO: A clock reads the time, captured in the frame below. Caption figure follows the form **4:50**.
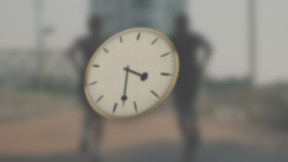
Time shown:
**3:28**
